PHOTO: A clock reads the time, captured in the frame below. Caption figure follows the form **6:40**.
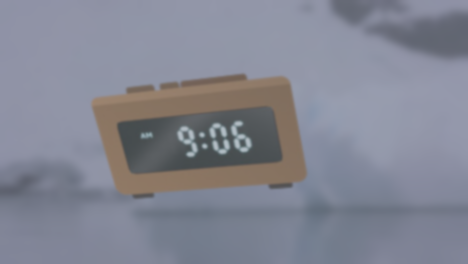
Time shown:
**9:06**
